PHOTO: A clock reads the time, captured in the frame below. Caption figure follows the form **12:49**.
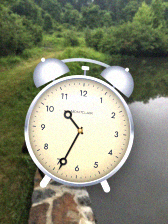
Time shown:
**10:34**
